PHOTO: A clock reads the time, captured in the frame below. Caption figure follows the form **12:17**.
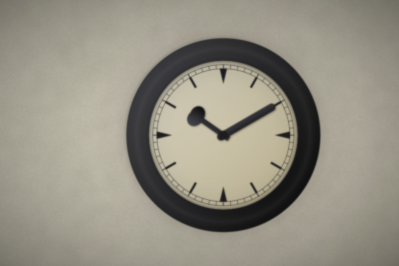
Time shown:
**10:10**
